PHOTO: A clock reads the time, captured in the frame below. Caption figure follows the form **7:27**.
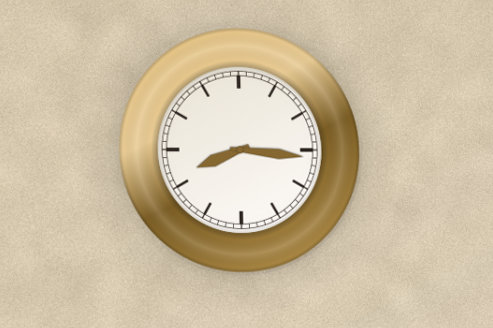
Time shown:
**8:16**
